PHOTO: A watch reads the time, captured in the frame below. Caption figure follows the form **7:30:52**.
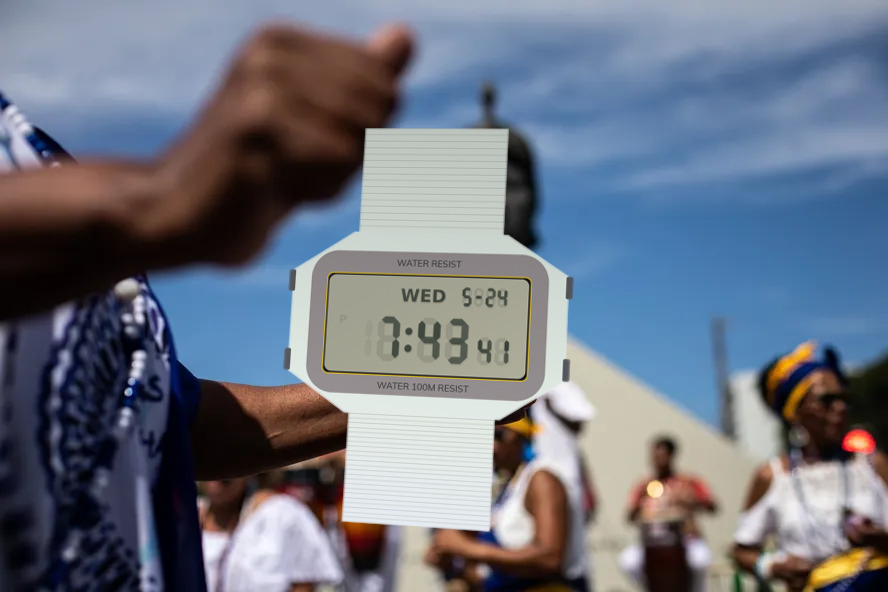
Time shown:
**7:43:41**
